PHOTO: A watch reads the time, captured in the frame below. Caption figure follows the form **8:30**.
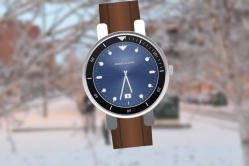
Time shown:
**5:33**
